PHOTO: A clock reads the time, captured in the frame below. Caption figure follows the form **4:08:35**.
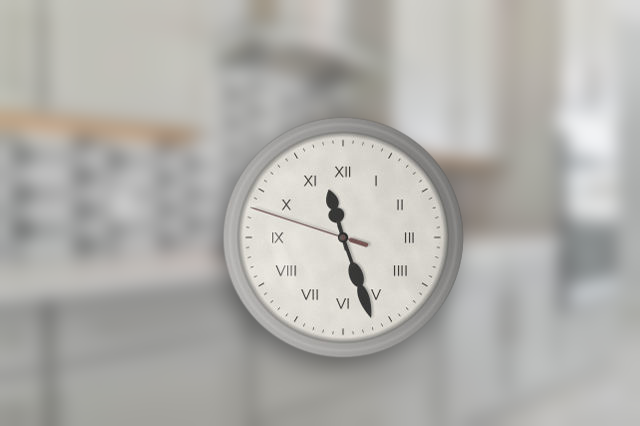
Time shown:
**11:26:48**
